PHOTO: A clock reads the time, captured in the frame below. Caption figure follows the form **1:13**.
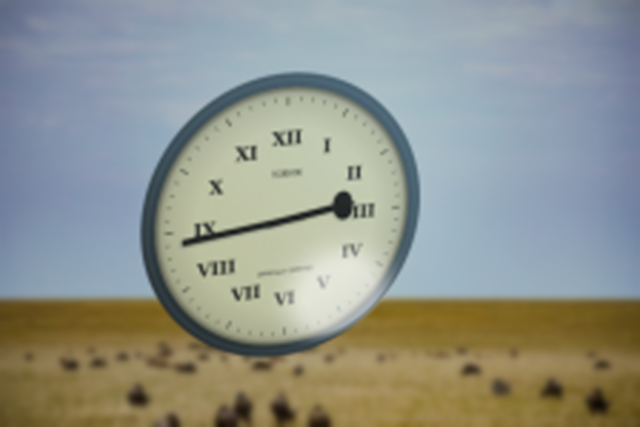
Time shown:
**2:44**
